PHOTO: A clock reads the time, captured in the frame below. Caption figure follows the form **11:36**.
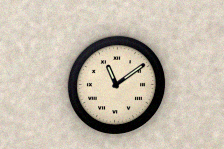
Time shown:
**11:09**
